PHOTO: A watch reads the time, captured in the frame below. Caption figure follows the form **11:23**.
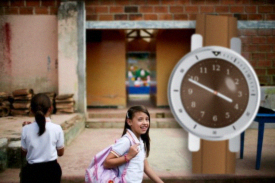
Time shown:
**3:49**
